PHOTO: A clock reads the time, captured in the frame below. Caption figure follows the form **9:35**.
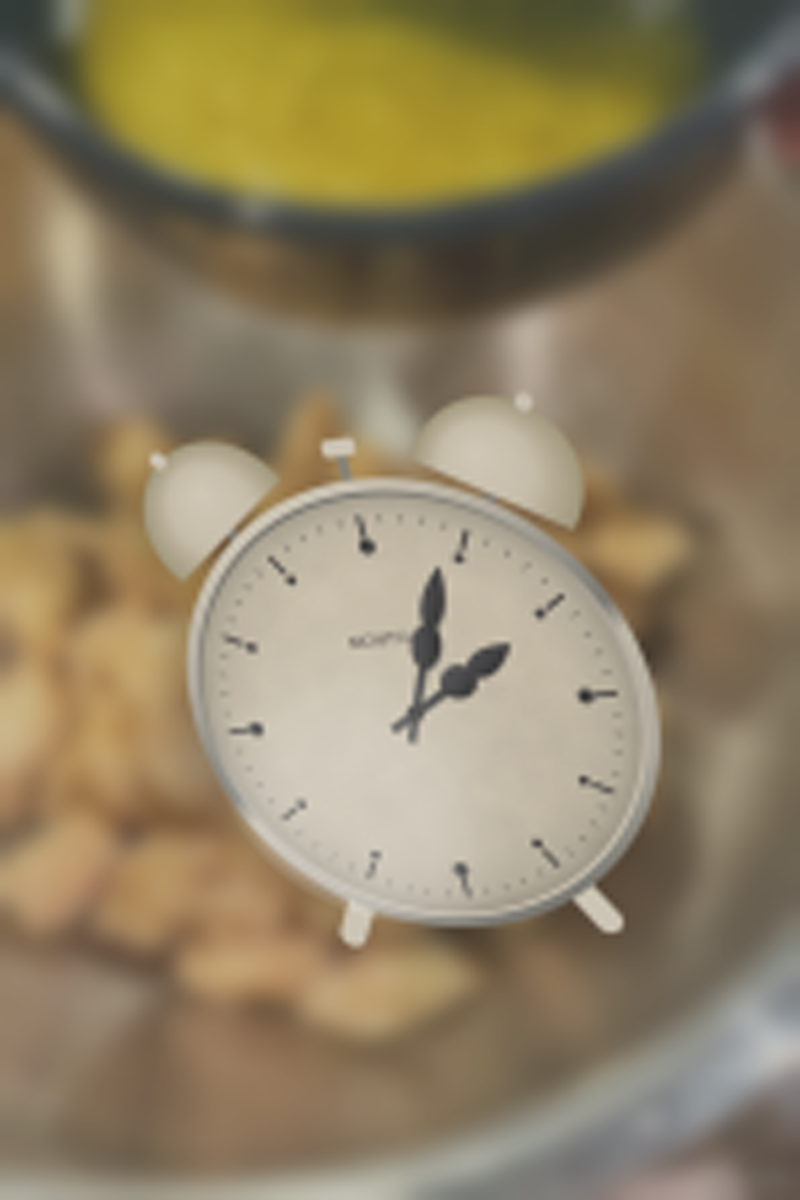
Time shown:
**2:04**
